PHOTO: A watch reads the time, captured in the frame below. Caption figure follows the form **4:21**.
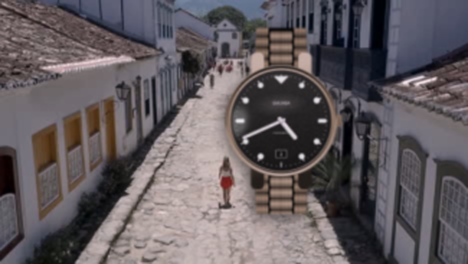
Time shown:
**4:41**
